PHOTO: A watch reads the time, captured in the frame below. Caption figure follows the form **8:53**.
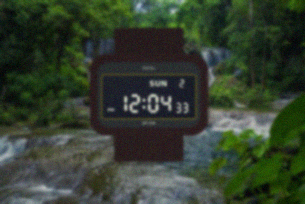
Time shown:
**12:04**
